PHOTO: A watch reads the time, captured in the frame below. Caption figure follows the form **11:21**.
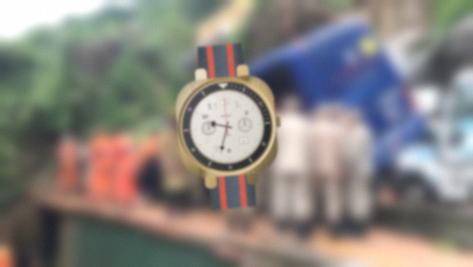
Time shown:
**9:33**
